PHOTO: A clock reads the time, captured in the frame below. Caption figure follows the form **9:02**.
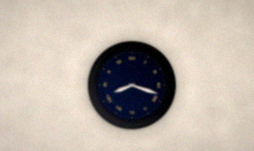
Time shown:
**8:18**
